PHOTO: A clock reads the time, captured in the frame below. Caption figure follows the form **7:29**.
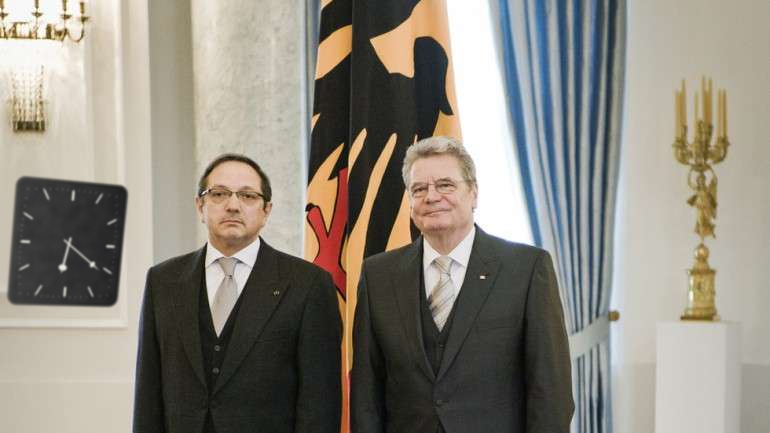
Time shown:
**6:21**
